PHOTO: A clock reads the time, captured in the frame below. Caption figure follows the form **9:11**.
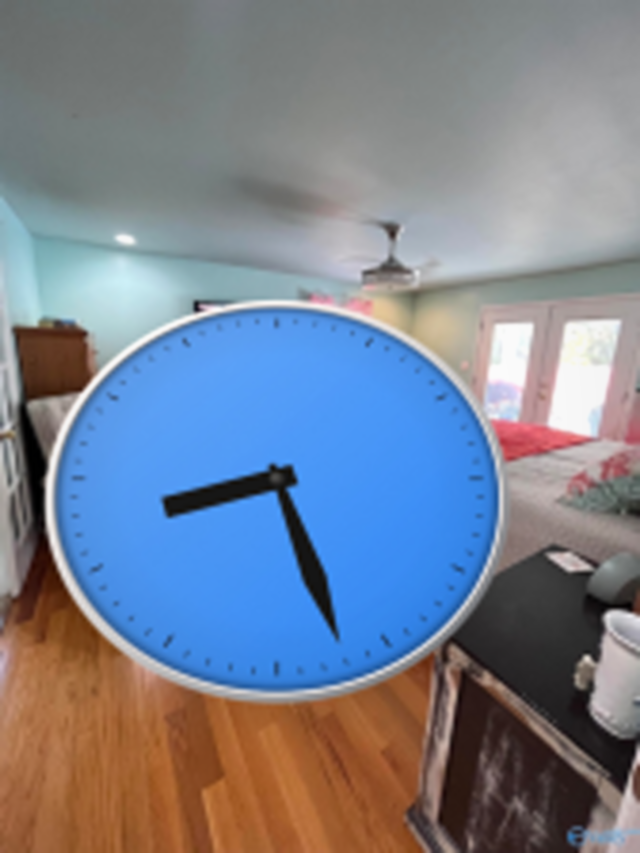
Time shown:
**8:27**
